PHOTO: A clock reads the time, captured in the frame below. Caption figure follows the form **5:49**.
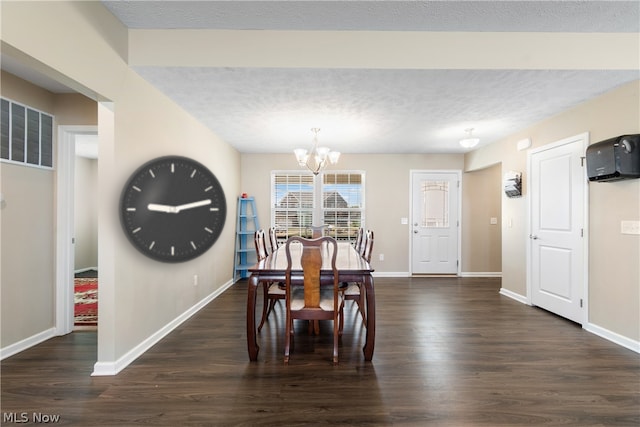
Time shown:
**9:13**
